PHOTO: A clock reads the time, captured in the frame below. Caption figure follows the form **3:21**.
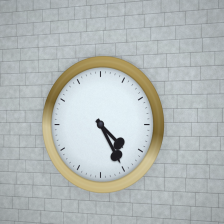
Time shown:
**4:25**
